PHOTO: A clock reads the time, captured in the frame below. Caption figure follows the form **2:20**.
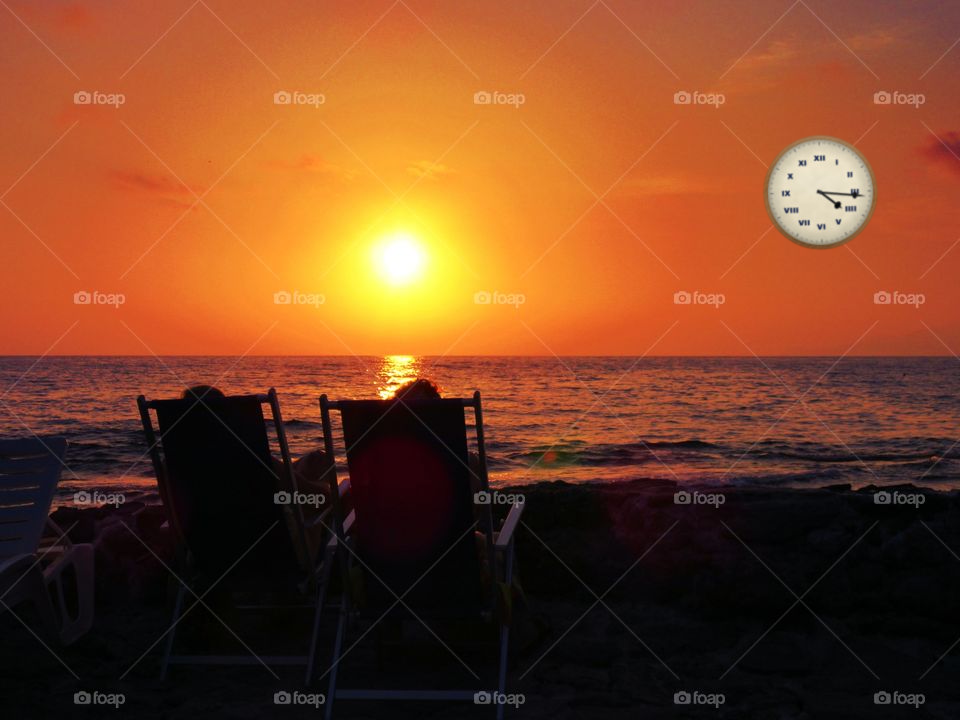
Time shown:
**4:16**
